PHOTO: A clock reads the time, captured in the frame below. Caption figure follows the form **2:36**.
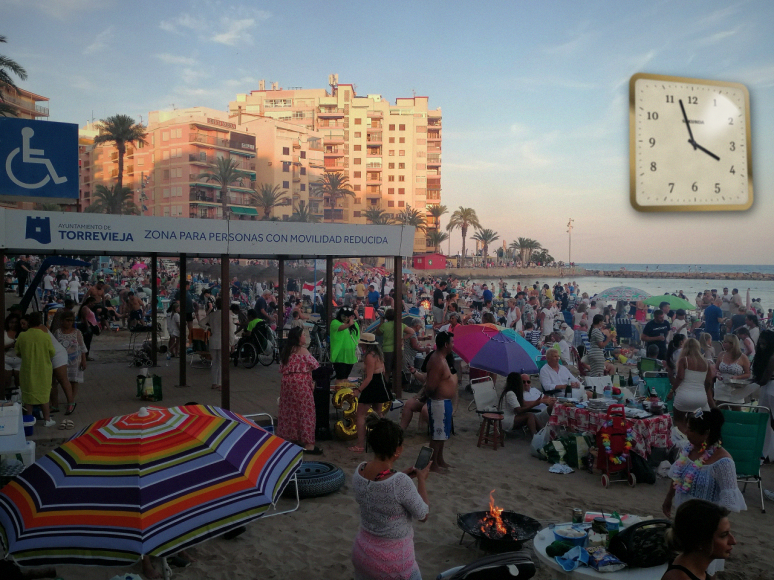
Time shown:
**3:57**
